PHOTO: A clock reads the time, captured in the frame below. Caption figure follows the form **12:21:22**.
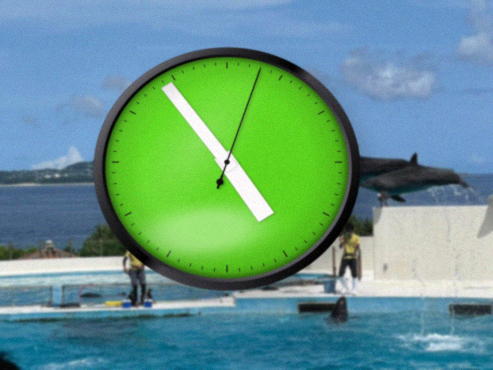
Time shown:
**4:54:03**
